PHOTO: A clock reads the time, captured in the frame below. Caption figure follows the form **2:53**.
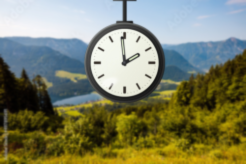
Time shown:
**1:59**
